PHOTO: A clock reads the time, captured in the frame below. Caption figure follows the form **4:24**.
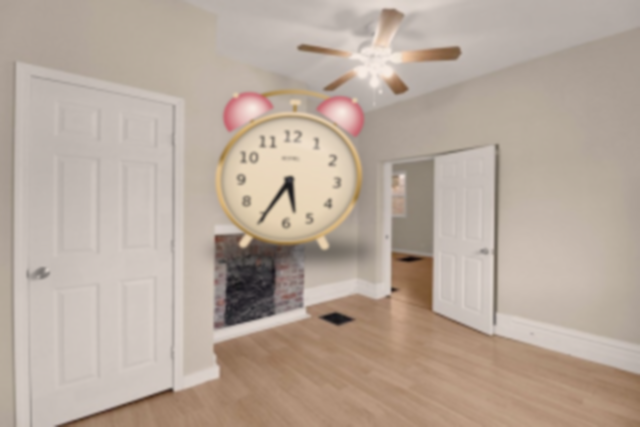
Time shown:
**5:35**
